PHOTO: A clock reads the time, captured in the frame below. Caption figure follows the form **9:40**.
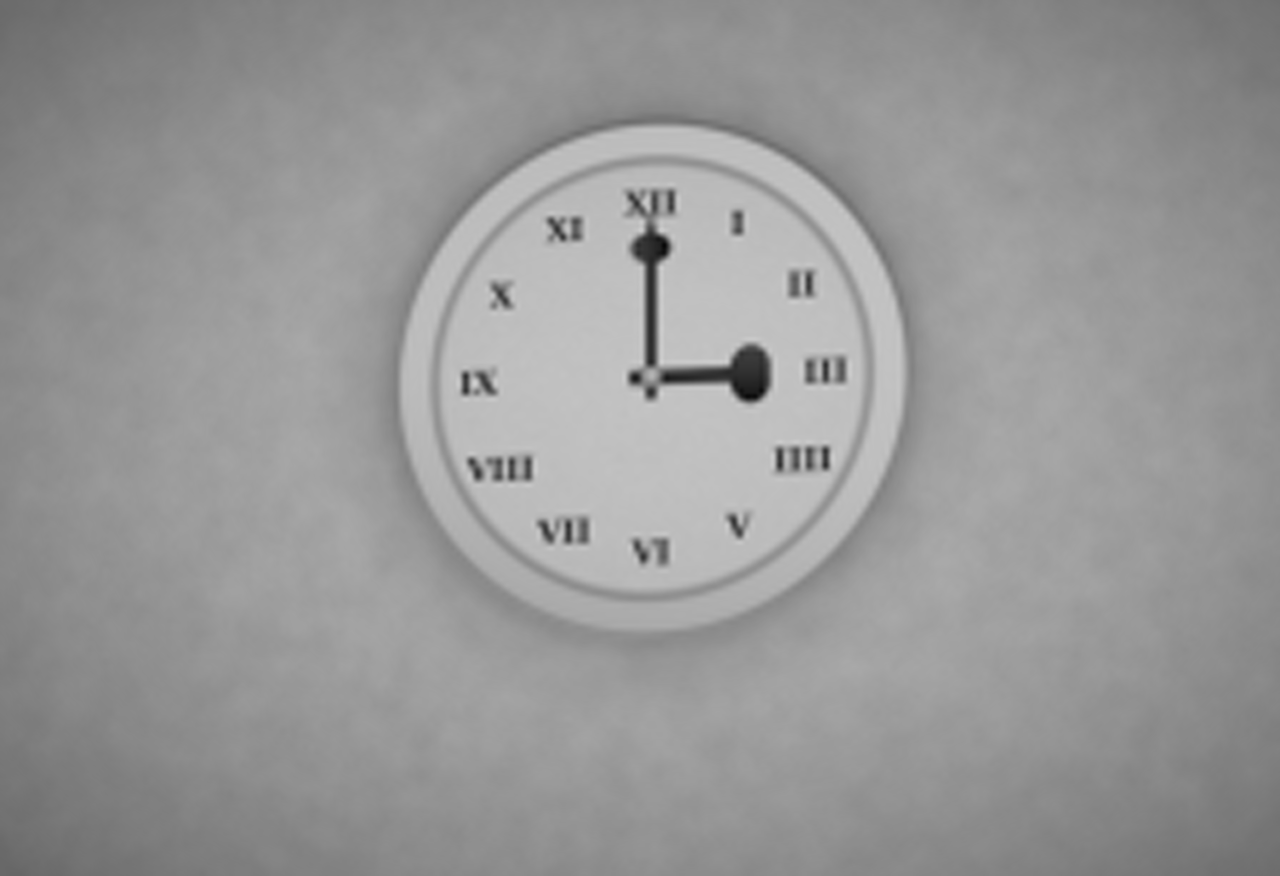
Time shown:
**3:00**
